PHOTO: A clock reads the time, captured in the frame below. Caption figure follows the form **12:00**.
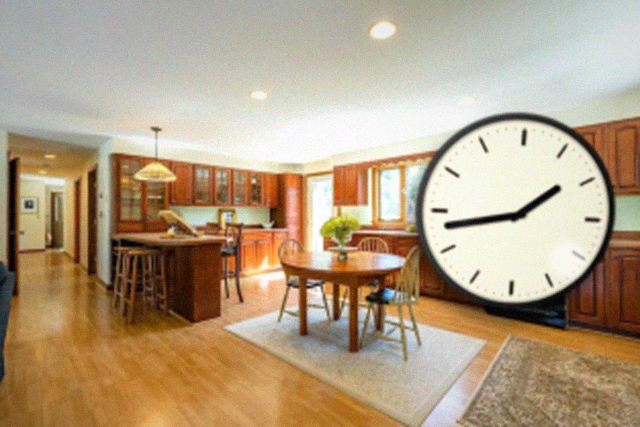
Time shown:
**1:43**
